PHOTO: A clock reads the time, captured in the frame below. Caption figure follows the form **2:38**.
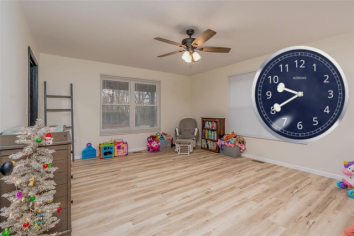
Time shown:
**9:40**
